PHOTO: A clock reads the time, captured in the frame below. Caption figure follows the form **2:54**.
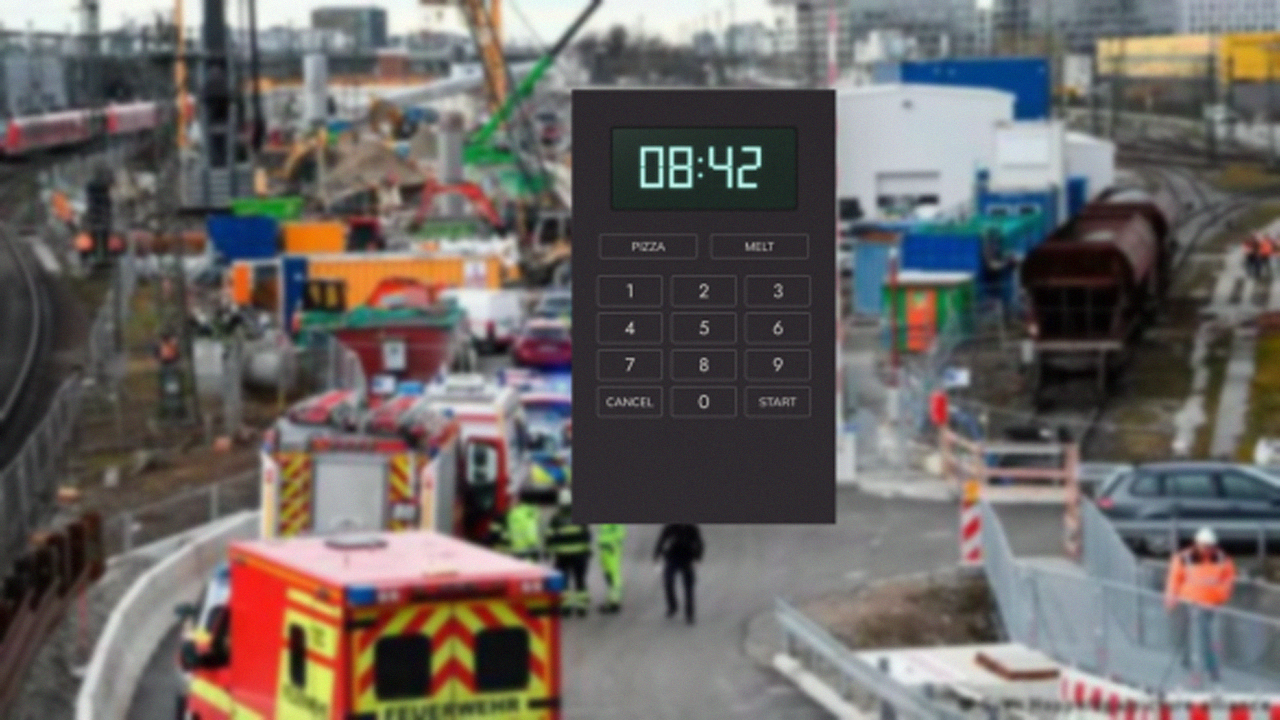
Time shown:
**8:42**
